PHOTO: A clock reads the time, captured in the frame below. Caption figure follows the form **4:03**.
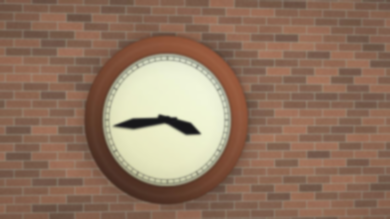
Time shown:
**3:44**
